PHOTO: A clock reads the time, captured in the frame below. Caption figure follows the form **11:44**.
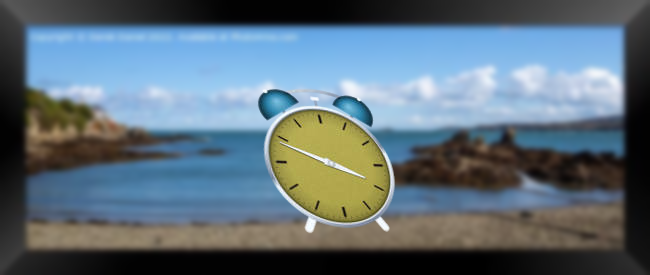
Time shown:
**3:49**
